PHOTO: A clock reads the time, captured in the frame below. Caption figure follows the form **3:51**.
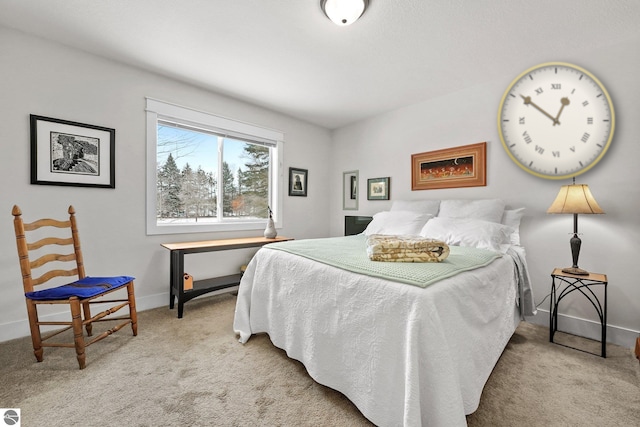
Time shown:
**12:51**
